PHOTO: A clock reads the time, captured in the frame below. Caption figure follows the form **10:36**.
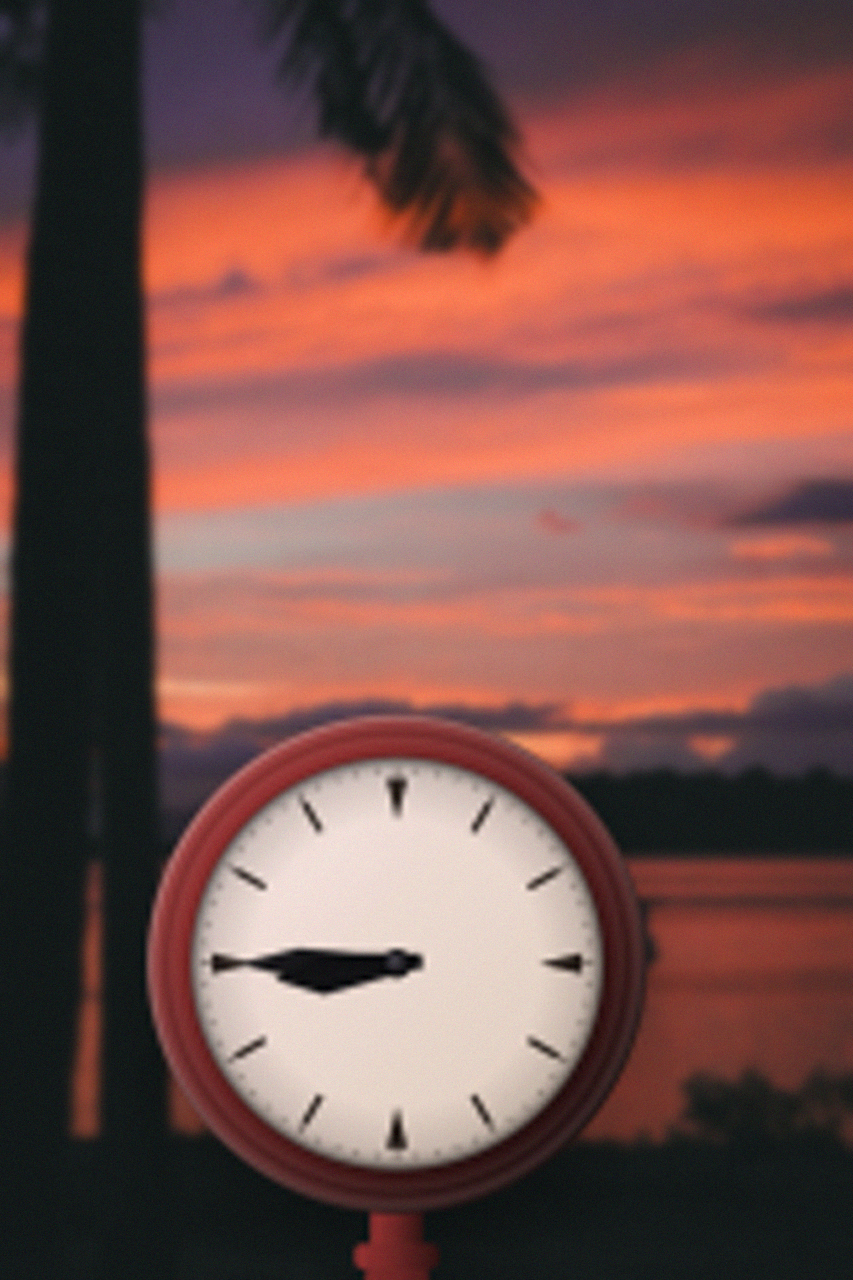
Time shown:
**8:45**
